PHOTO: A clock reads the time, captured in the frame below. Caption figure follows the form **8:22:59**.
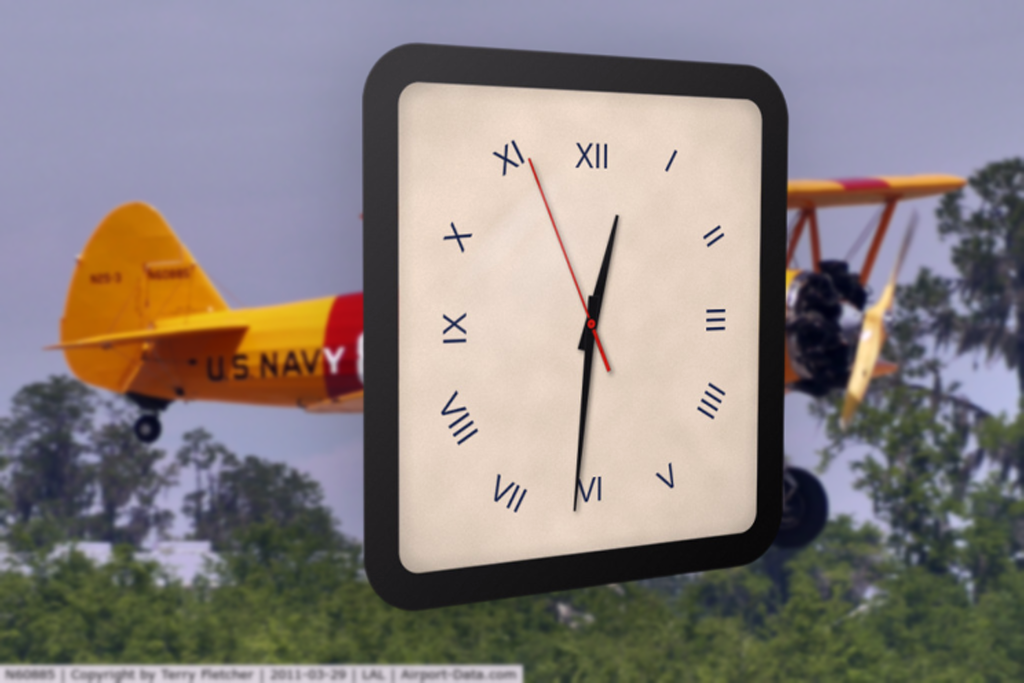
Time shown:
**12:30:56**
